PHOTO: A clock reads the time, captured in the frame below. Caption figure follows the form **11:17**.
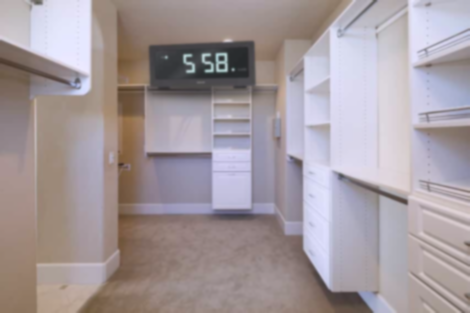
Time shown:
**5:58**
